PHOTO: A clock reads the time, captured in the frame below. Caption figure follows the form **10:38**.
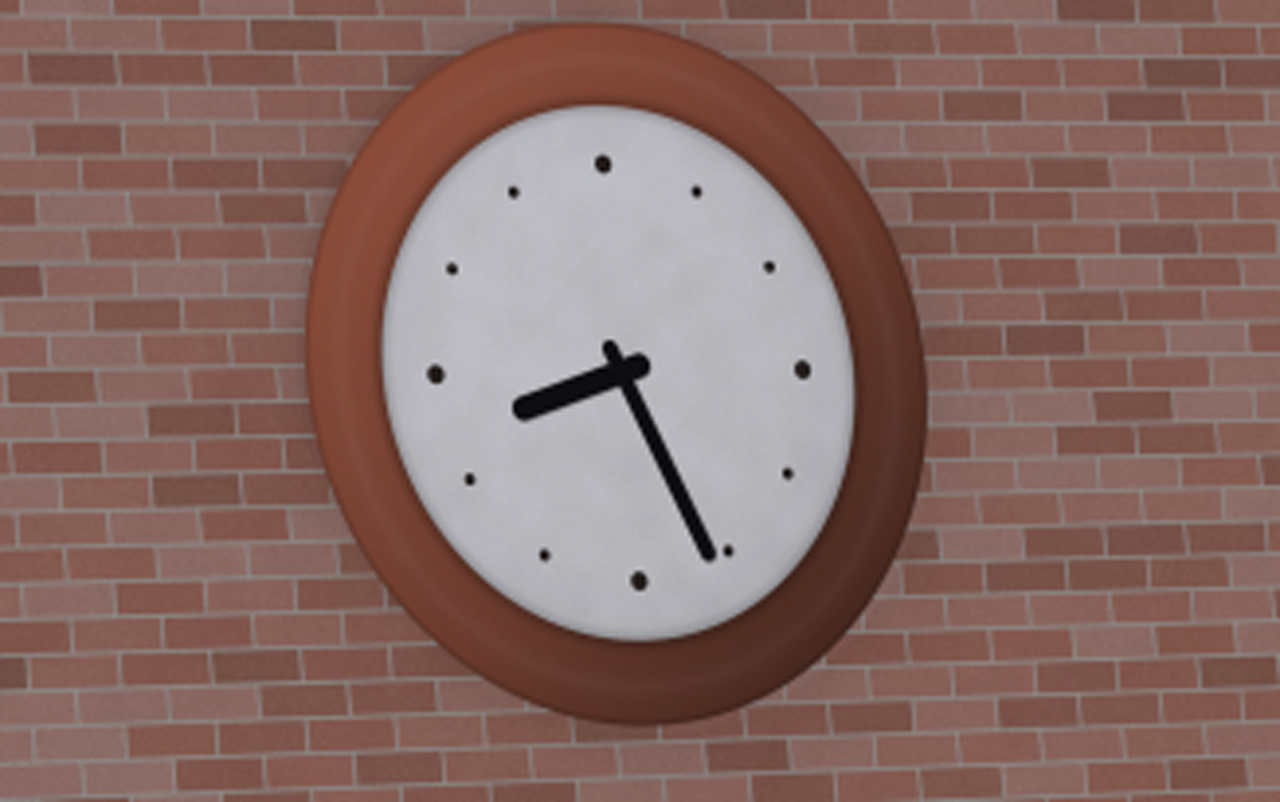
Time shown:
**8:26**
